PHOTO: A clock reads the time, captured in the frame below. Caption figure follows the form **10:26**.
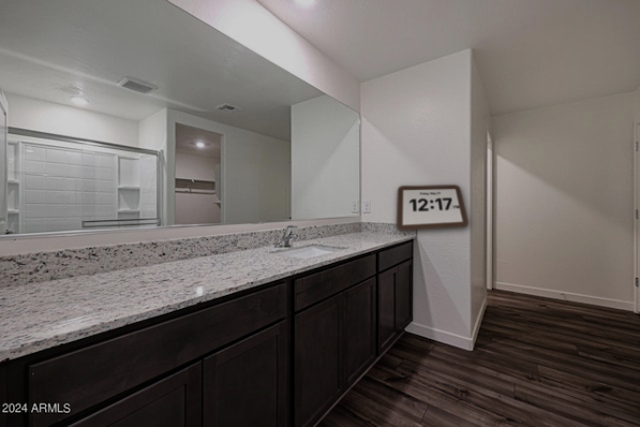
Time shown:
**12:17**
